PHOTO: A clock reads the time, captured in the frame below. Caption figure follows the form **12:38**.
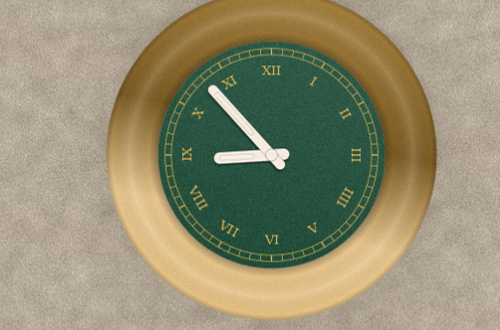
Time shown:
**8:53**
